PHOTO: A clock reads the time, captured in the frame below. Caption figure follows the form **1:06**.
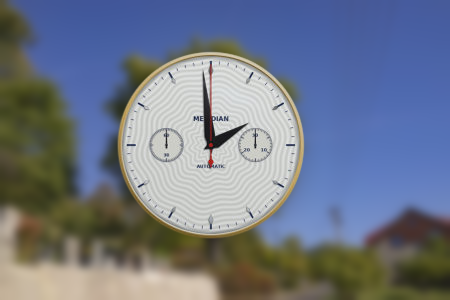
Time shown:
**1:59**
